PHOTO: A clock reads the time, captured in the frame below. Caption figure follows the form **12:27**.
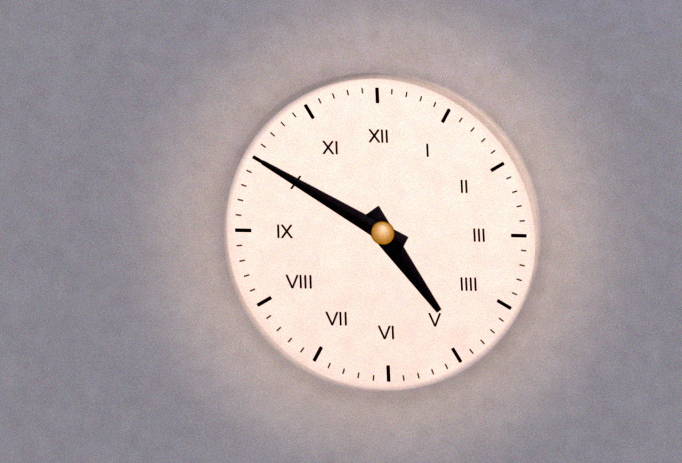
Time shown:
**4:50**
